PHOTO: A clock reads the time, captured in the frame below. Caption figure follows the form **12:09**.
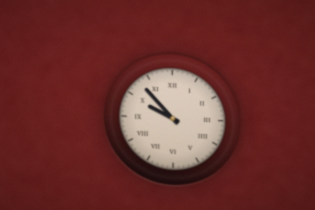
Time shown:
**9:53**
